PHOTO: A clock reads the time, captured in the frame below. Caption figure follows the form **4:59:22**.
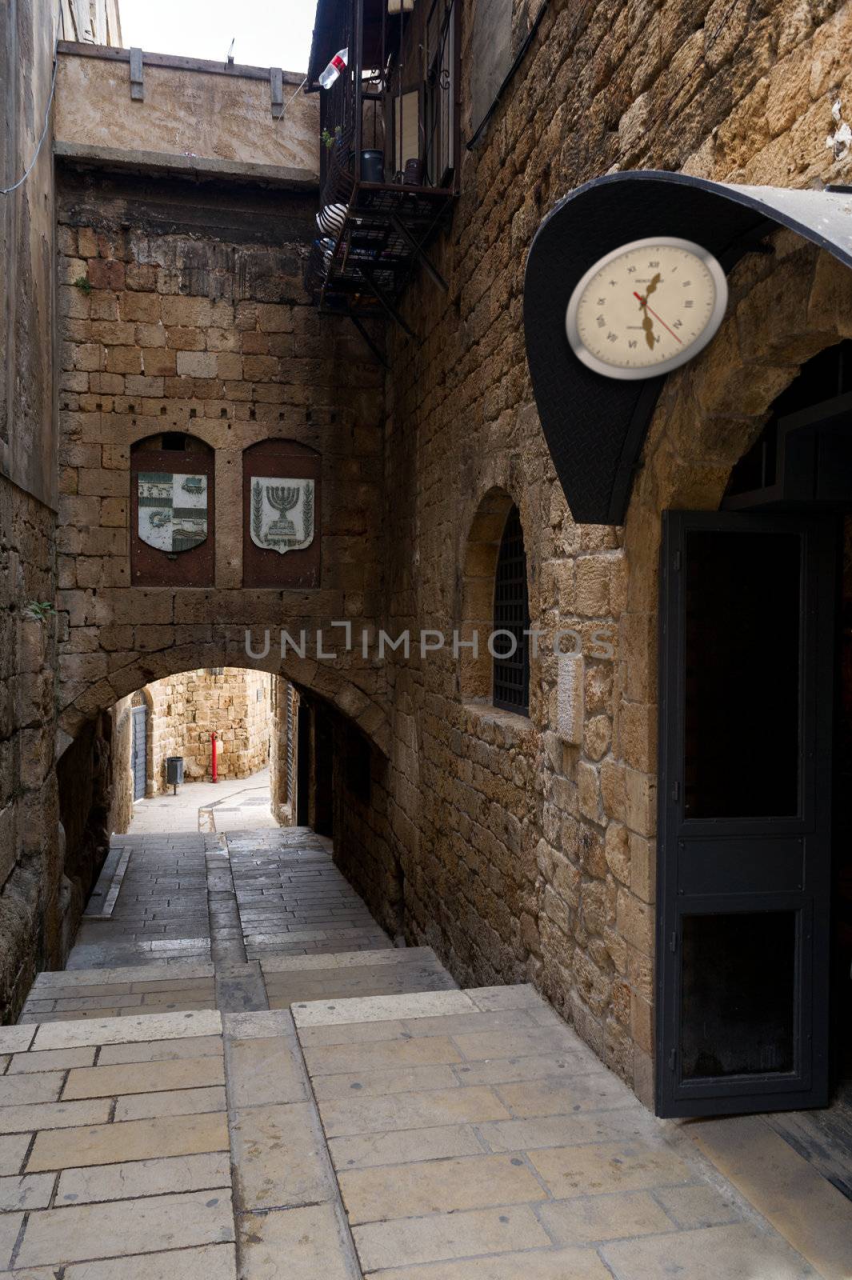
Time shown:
**12:26:22**
